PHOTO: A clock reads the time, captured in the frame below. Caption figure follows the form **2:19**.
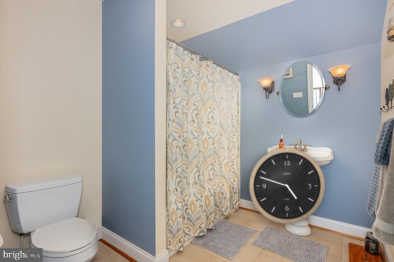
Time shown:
**4:48**
